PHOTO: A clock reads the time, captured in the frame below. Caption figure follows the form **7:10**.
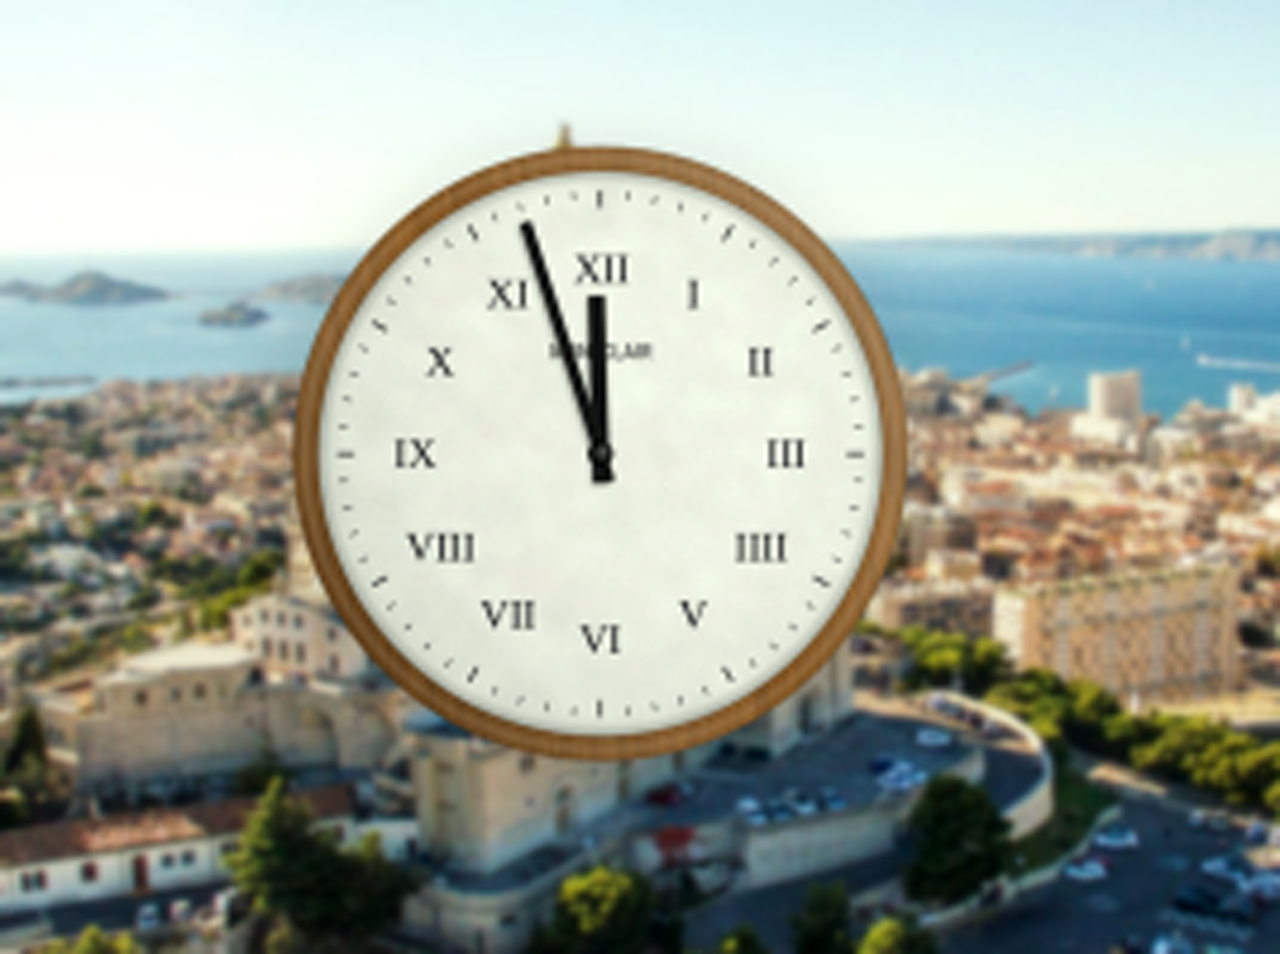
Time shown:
**11:57**
